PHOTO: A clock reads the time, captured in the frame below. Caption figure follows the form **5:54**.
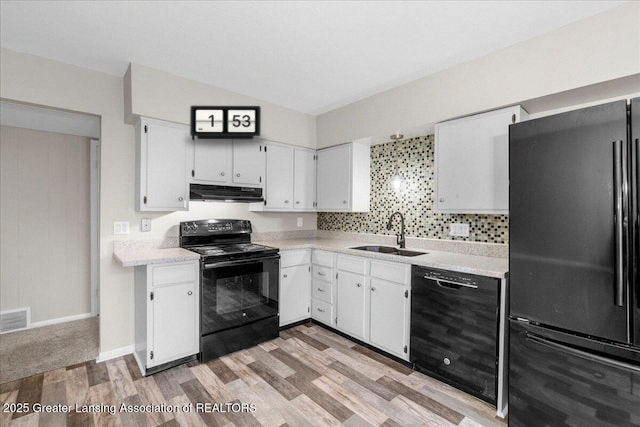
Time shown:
**1:53**
